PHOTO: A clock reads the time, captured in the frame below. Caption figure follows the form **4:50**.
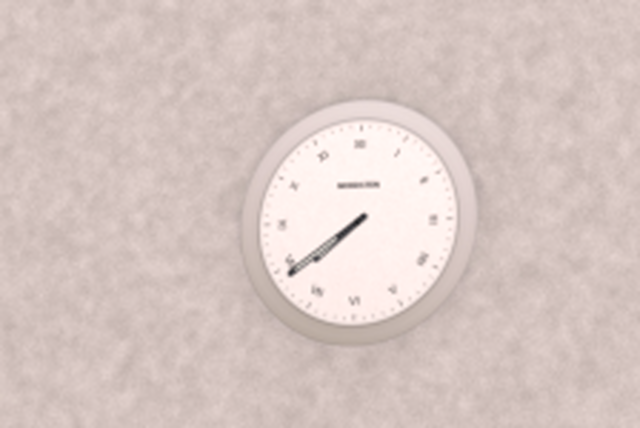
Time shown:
**7:39**
